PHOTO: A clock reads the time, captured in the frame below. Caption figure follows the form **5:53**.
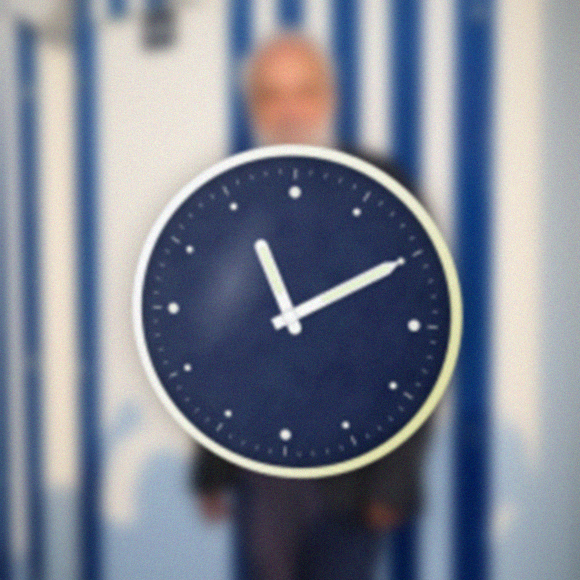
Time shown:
**11:10**
